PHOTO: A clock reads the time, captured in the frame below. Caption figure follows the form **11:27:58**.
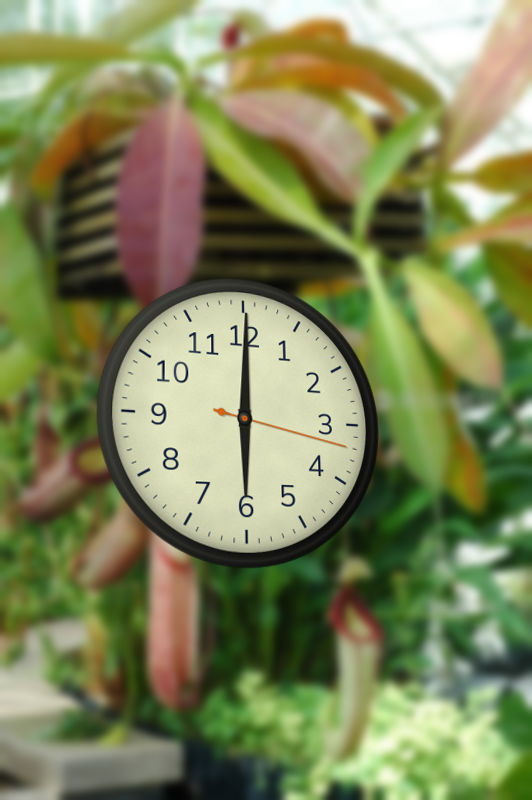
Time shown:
**6:00:17**
